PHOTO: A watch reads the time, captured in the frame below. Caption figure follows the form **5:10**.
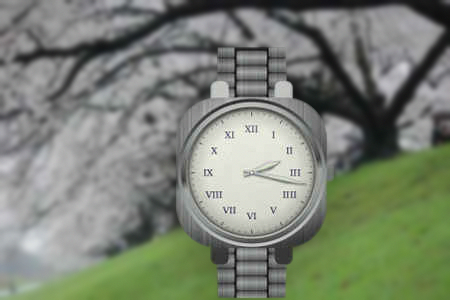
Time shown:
**2:17**
